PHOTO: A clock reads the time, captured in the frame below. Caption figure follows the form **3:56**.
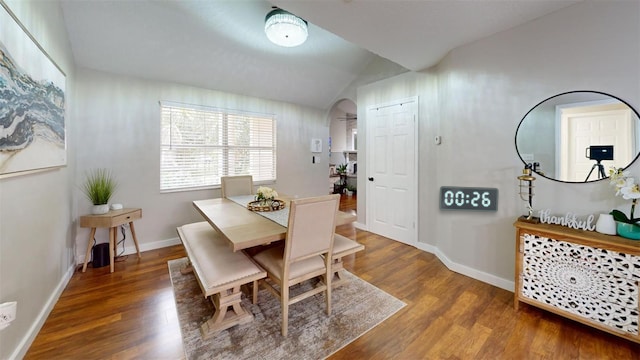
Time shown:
**0:26**
